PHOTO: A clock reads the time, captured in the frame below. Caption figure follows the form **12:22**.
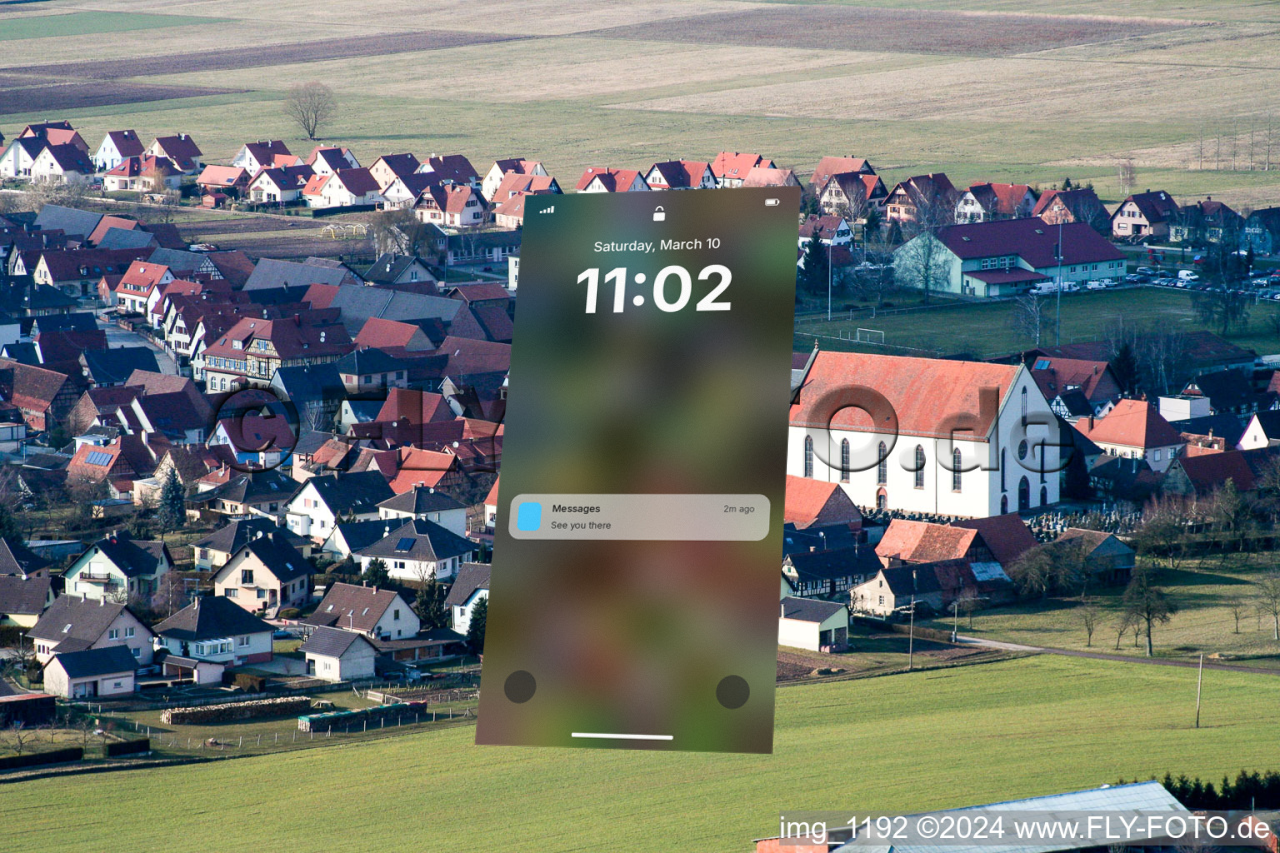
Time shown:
**11:02**
